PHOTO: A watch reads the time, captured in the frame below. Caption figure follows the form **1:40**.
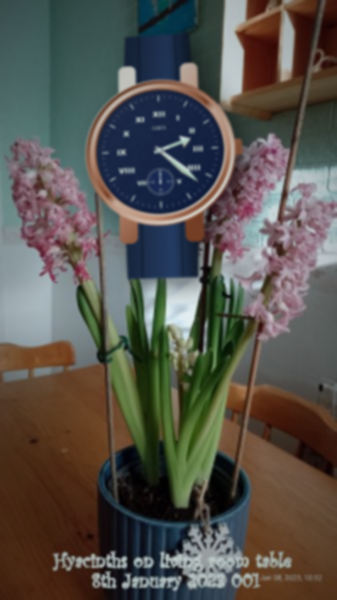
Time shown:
**2:22**
